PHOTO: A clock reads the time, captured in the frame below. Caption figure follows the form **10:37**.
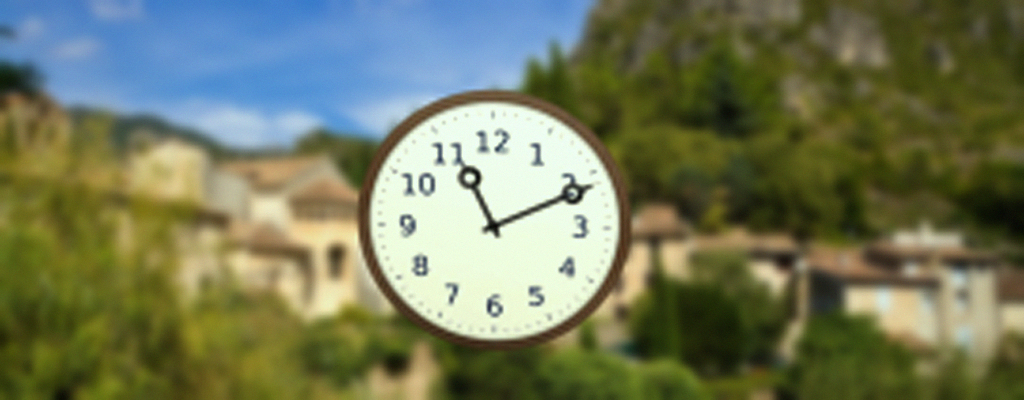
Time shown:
**11:11**
